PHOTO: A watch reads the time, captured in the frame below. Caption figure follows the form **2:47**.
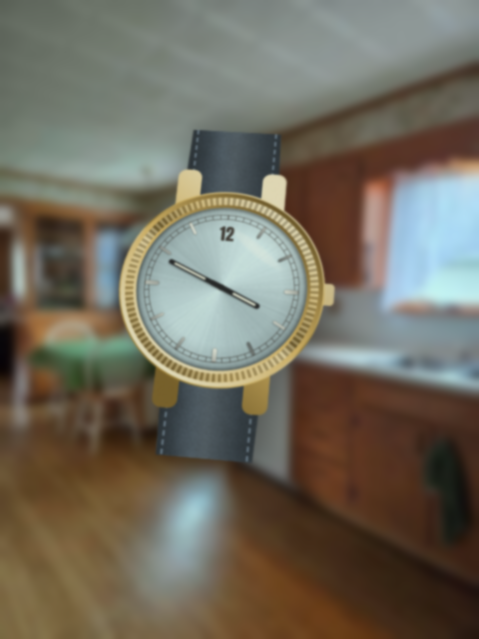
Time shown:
**3:49**
